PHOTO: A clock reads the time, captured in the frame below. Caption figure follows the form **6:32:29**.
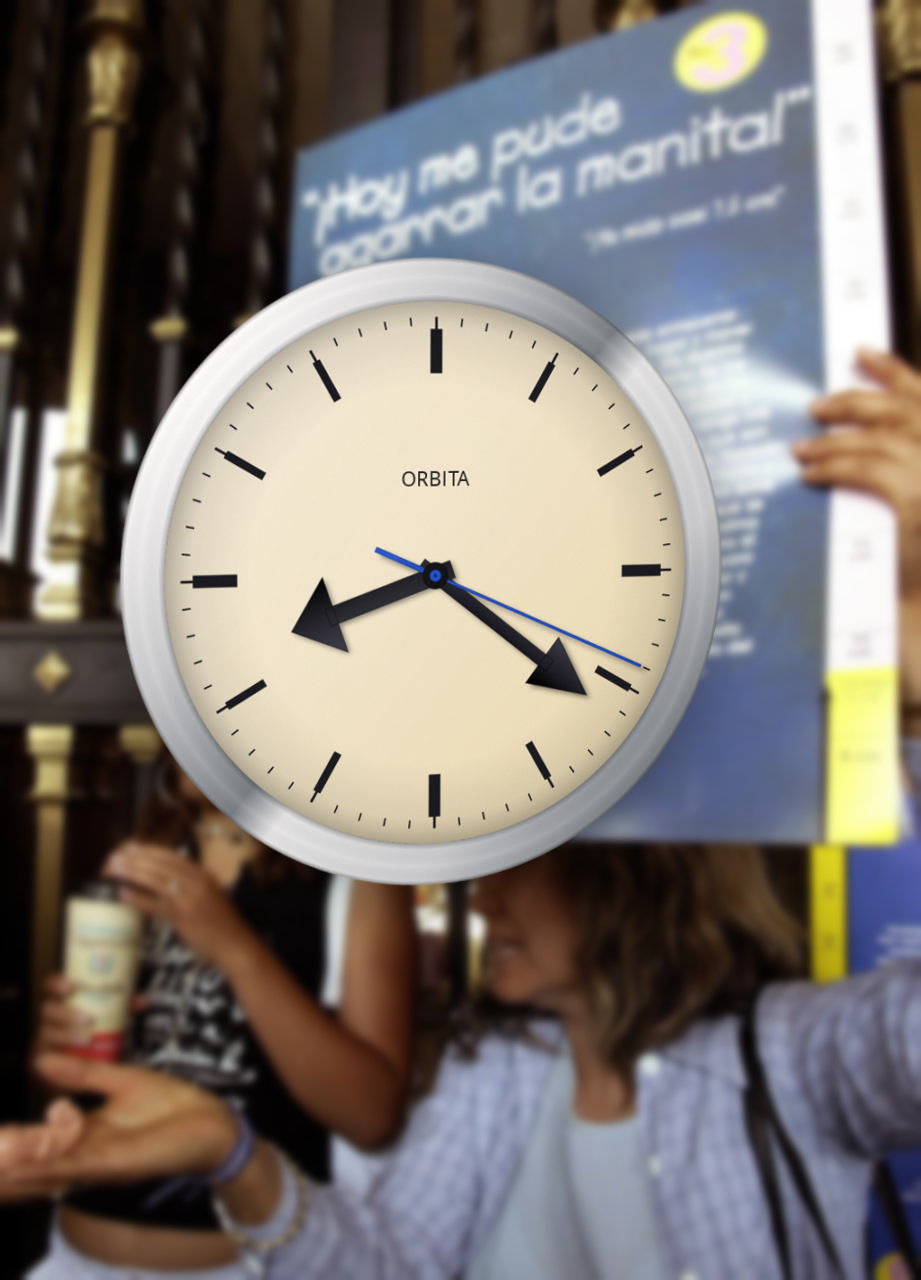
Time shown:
**8:21:19**
